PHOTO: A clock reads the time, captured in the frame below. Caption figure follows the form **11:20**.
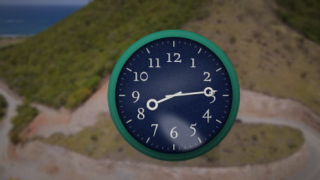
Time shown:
**8:14**
